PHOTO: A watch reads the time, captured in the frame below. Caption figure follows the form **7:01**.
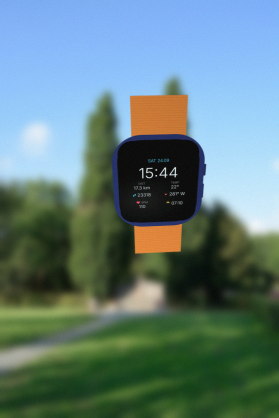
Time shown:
**15:44**
